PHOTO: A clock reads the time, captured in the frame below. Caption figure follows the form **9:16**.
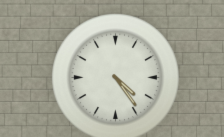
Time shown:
**4:24**
